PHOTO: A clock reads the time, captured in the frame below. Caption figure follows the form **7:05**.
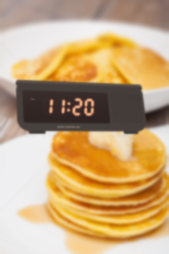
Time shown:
**11:20**
